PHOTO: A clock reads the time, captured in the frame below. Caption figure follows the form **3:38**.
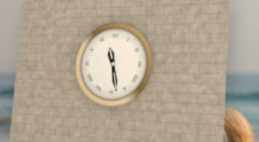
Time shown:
**11:28**
